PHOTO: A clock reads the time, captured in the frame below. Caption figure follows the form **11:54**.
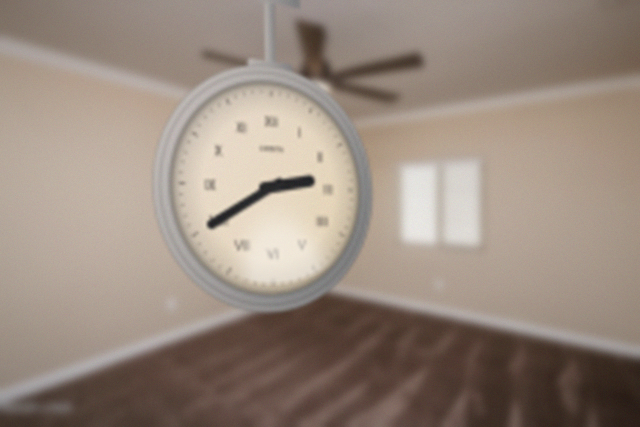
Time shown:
**2:40**
